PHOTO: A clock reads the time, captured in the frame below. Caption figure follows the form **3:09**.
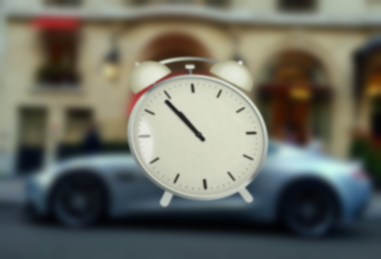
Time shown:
**10:54**
